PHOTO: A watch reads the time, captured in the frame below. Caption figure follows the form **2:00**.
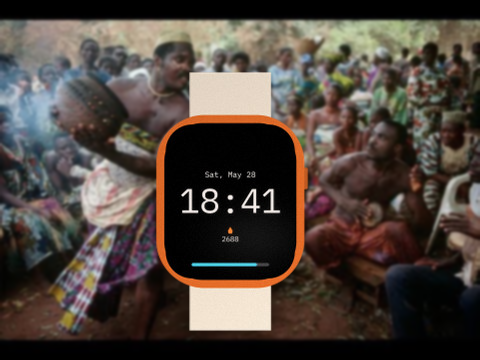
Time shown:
**18:41**
